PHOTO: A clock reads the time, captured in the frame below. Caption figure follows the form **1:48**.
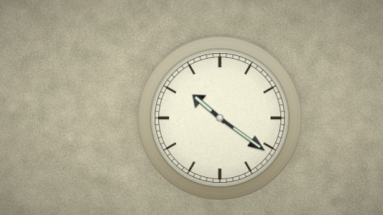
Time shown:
**10:21**
